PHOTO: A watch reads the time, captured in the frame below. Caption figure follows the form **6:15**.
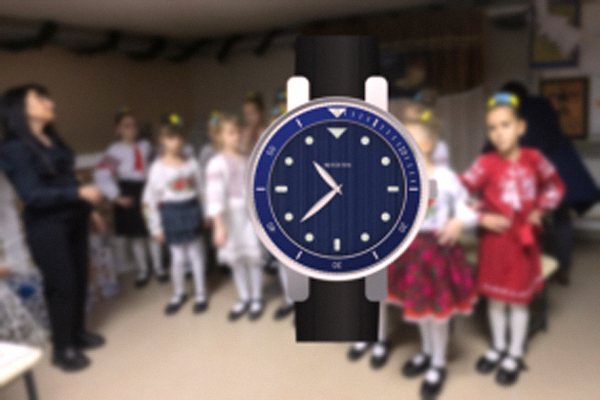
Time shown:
**10:38**
